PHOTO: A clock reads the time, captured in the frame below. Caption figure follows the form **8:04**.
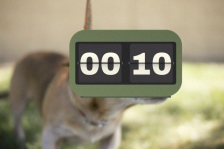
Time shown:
**0:10**
